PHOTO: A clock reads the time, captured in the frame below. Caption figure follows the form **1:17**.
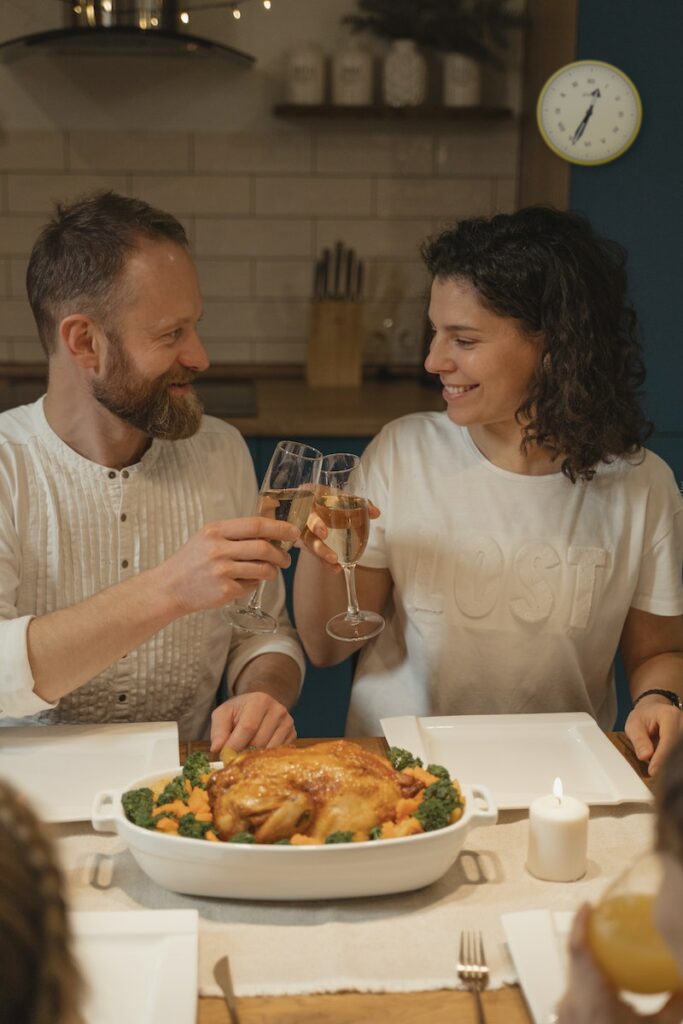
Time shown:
**12:34**
